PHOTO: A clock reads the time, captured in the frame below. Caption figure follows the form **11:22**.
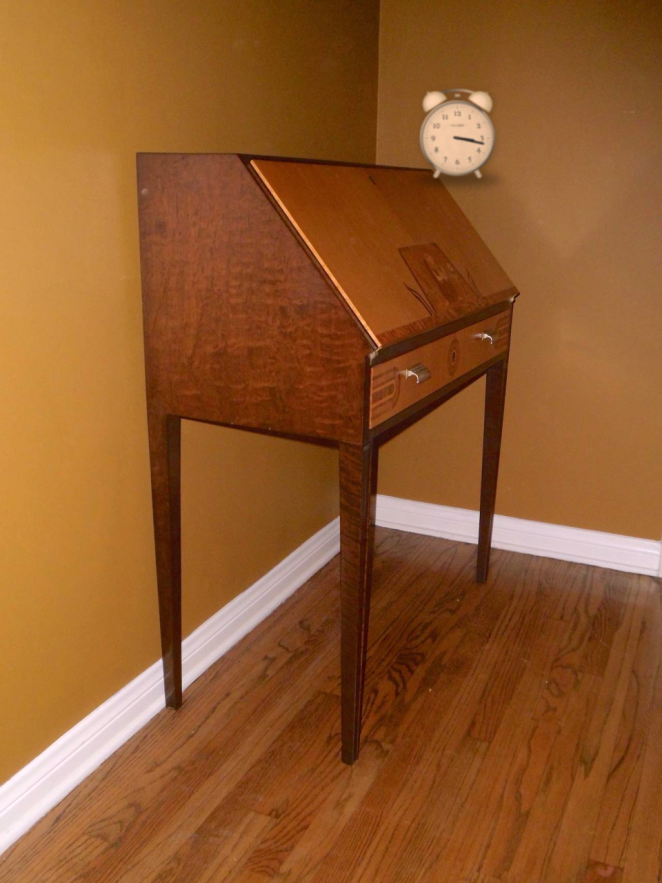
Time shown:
**3:17**
